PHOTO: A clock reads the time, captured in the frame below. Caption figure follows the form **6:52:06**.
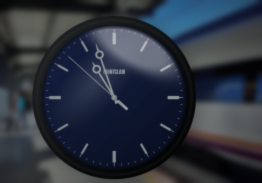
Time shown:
**10:56:52**
